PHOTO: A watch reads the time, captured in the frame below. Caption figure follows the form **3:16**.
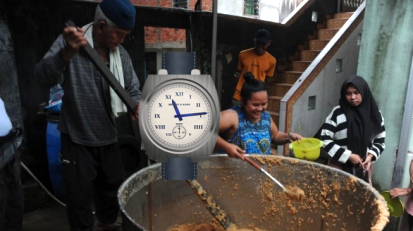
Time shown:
**11:14**
